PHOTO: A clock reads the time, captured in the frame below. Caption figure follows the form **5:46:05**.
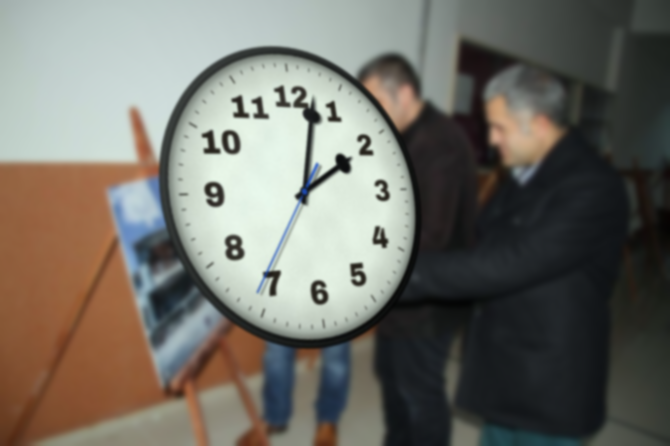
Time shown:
**2:02:36**
